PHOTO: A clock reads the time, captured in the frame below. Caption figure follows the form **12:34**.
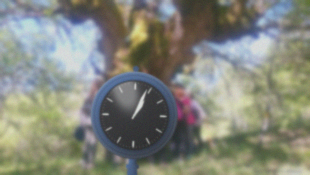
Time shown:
**1:04**
